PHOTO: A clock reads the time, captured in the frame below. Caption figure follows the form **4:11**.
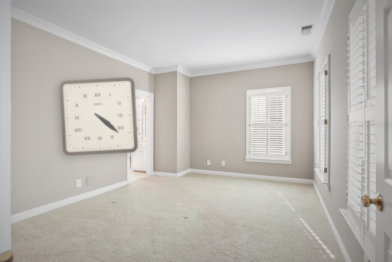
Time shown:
**4:22**
